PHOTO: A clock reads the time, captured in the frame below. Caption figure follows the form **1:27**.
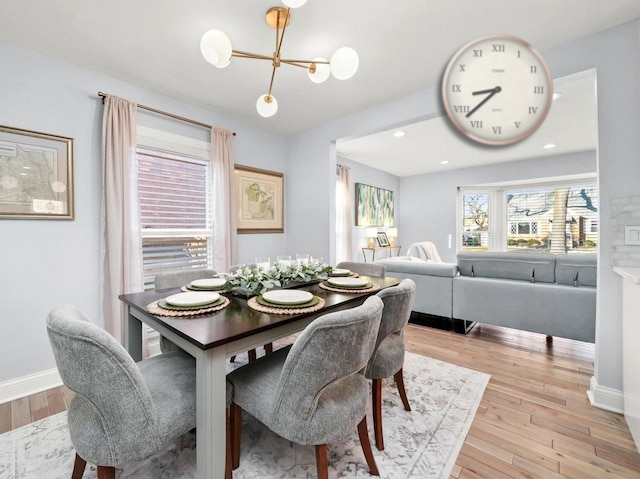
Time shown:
**8:38**
